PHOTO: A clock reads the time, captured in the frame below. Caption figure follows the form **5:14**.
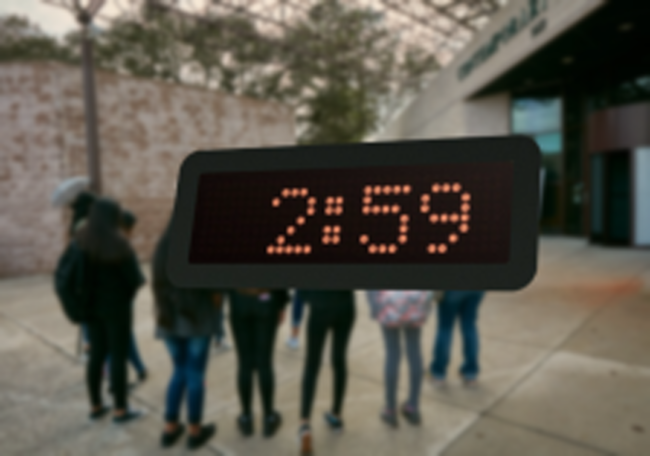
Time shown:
**2:59**
